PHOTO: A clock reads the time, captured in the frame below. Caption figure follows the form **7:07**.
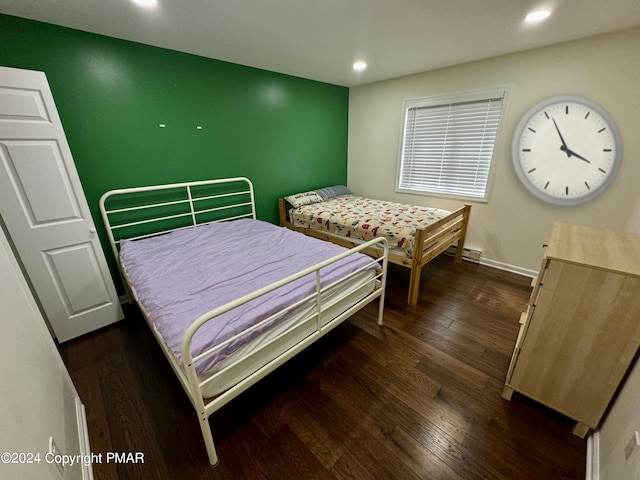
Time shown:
**3:56**
